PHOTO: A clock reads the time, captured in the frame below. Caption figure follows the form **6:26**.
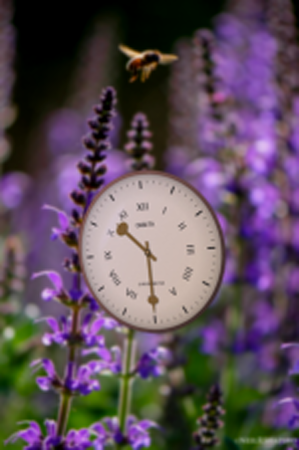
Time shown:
**10:30**
